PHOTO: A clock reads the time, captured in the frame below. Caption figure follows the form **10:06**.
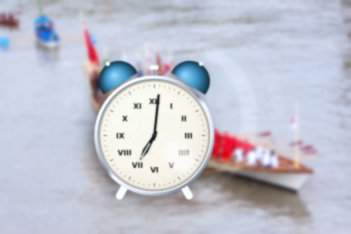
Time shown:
**7:01**
